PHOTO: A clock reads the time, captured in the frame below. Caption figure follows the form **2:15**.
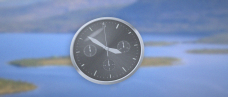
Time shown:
**3:52**
